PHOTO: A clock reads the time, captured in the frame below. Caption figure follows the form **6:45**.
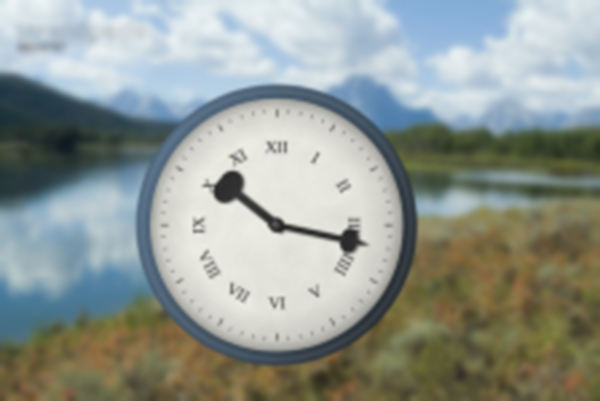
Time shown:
**10:17**
